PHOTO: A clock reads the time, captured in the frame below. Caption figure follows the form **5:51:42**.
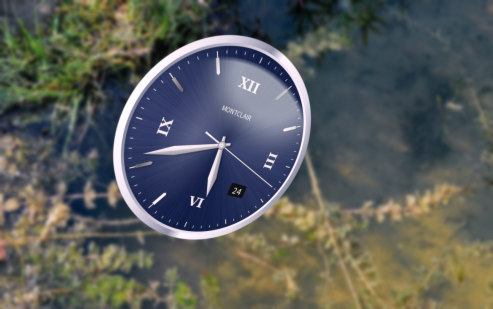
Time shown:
**5:41:18**
